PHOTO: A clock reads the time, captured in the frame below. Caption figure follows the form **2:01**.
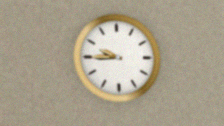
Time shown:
**9:45**
